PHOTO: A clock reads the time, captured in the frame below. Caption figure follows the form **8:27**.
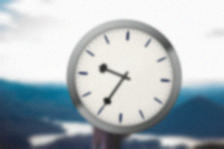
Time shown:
**9:35**
